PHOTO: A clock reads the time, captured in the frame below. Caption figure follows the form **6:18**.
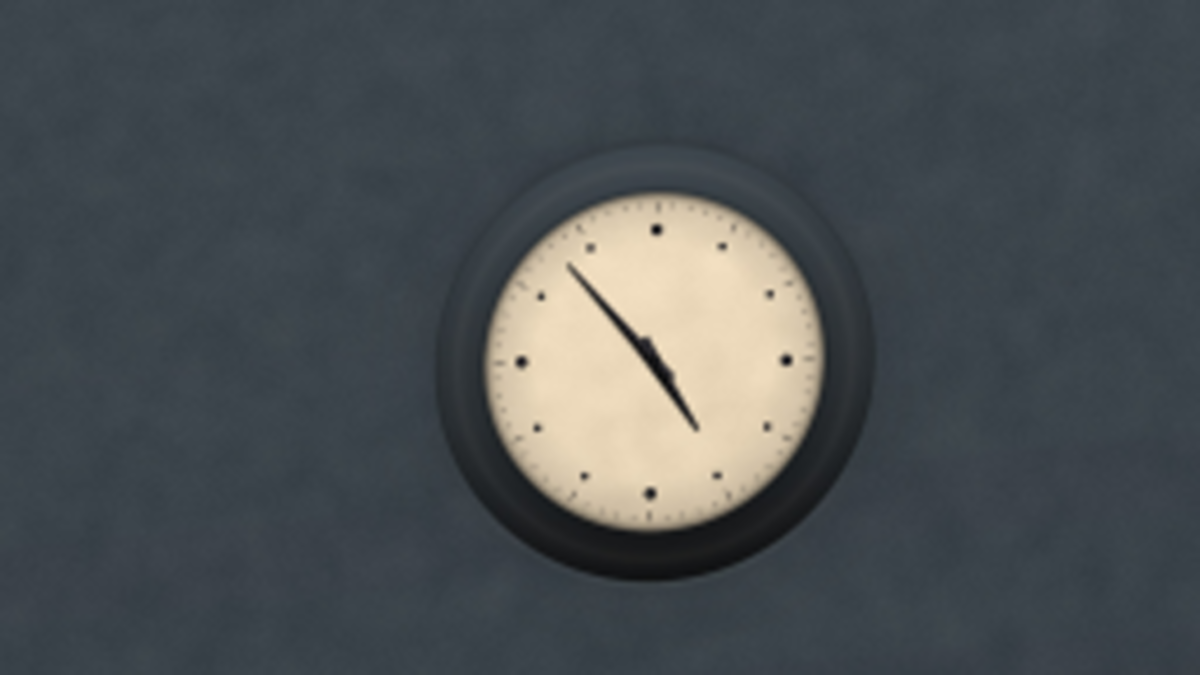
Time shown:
**4:53**
